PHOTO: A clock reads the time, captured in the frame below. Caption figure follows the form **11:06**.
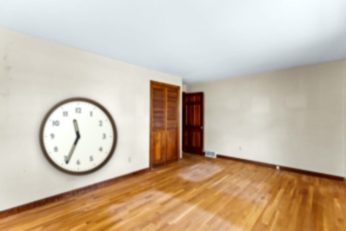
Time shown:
**11:34**
